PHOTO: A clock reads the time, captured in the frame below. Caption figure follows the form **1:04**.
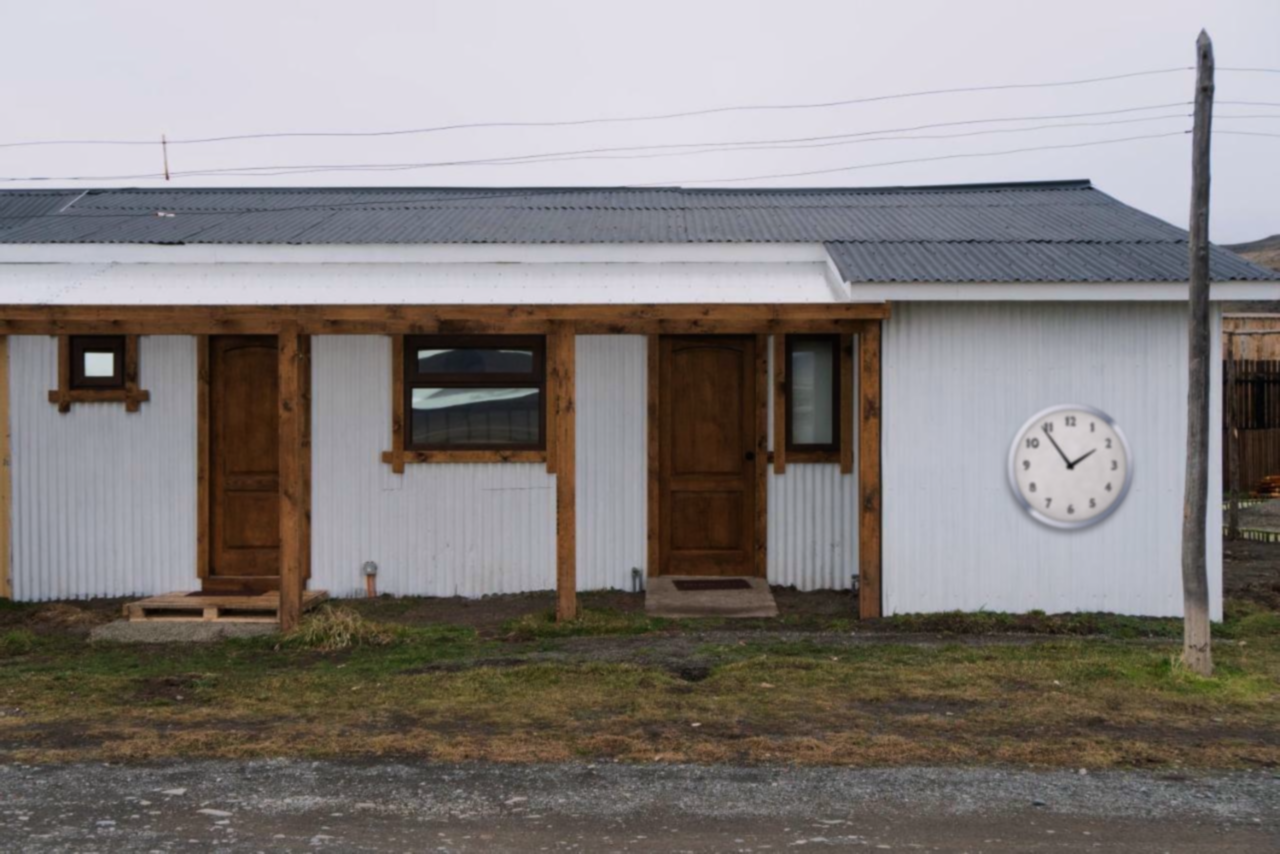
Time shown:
**1:54**
